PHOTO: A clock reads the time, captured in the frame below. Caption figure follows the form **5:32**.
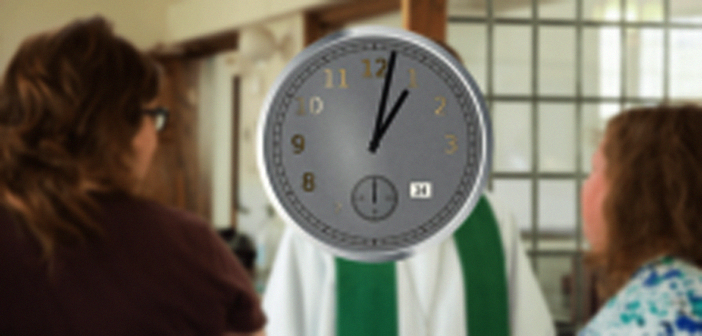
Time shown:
**1:02**
